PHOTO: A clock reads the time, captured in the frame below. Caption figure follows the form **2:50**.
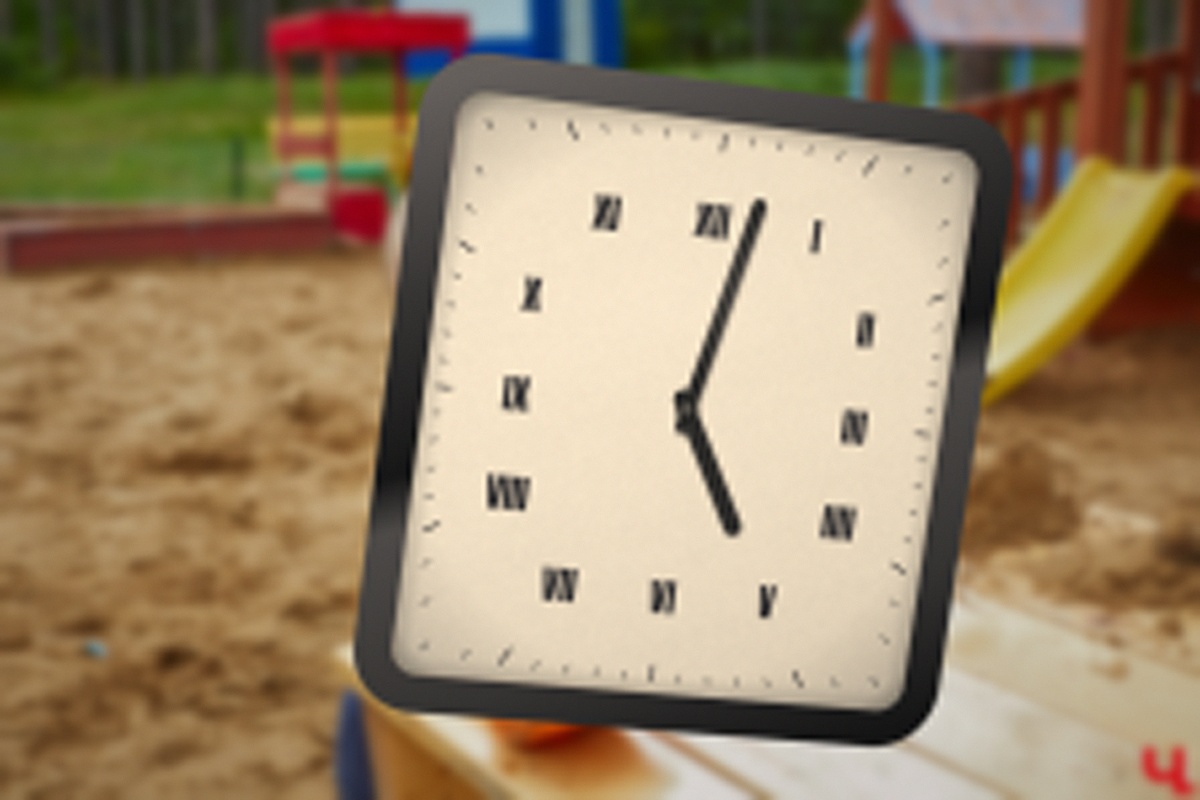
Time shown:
**5:02**
